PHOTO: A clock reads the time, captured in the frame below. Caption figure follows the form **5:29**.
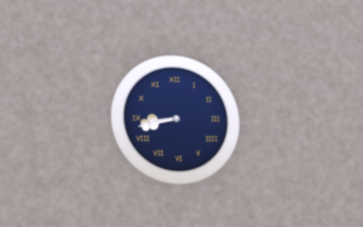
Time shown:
**8:43**
